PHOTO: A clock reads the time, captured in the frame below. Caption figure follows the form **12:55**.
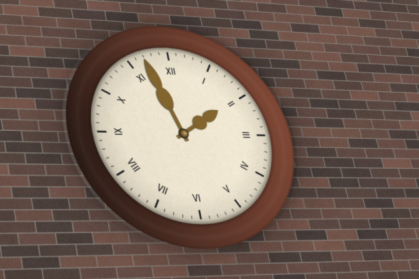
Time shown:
**1:57**
